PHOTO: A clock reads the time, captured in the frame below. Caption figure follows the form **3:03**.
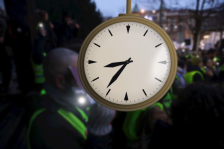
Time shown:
**8:36**
